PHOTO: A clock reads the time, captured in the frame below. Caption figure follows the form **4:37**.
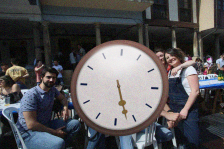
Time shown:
**5:27**
